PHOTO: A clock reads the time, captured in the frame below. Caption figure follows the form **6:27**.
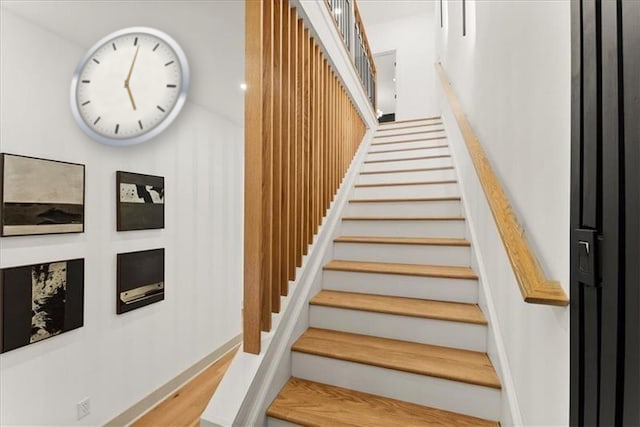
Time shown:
**5:01**
